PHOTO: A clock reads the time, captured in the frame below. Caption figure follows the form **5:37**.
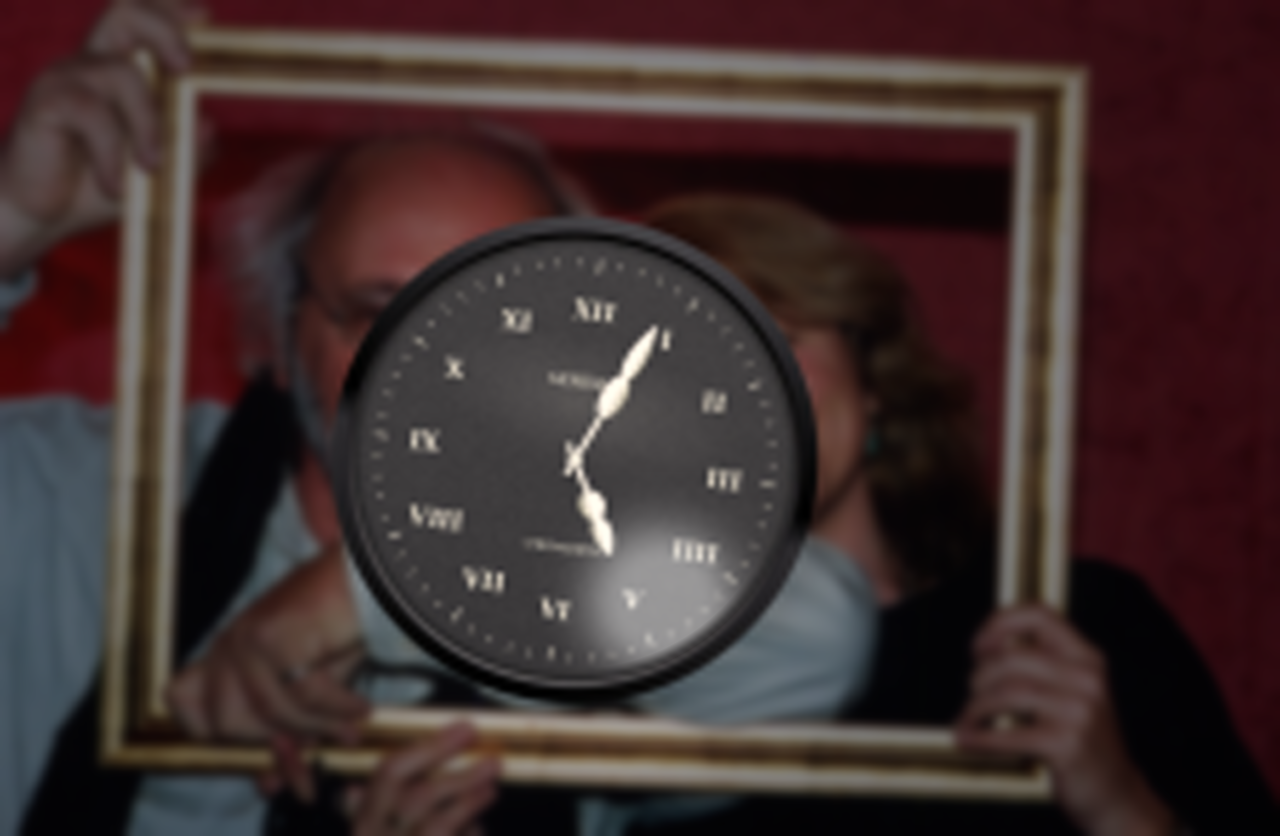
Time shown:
**5:04**
